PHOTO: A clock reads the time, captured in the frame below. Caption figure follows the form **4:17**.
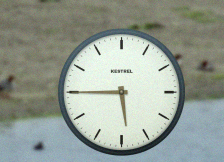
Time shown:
**5:45**
